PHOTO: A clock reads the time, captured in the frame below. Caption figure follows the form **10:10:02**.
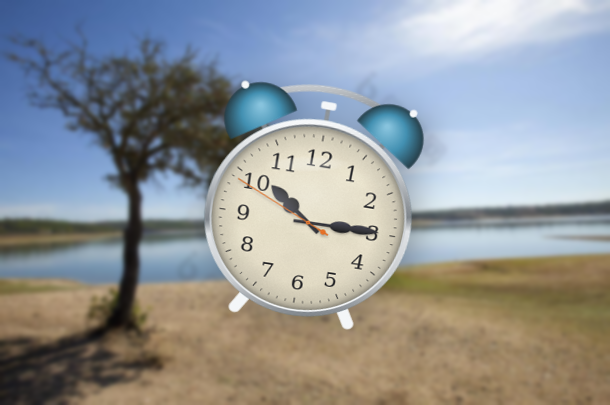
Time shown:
**10:14:49**
